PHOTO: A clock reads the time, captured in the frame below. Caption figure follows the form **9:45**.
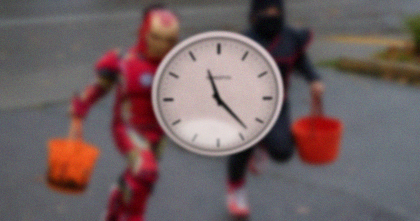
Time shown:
**11:23**
